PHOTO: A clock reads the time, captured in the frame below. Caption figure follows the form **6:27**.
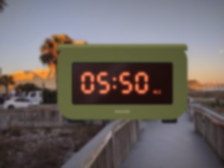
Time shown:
**5:50**
